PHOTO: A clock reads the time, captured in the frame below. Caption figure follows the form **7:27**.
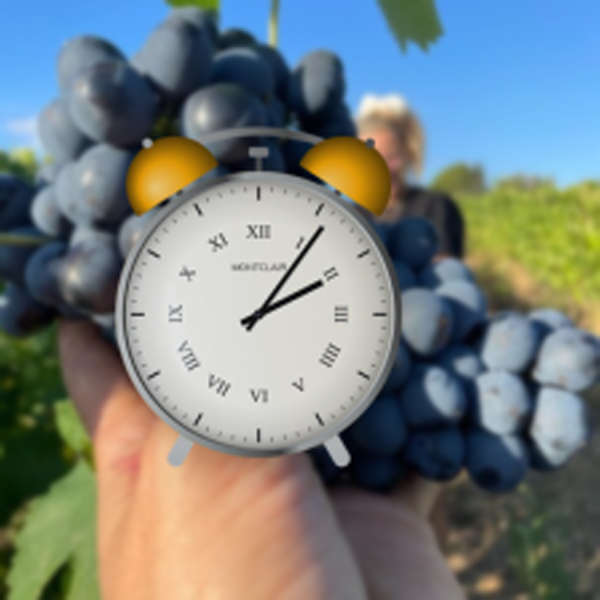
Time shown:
**2:06**
